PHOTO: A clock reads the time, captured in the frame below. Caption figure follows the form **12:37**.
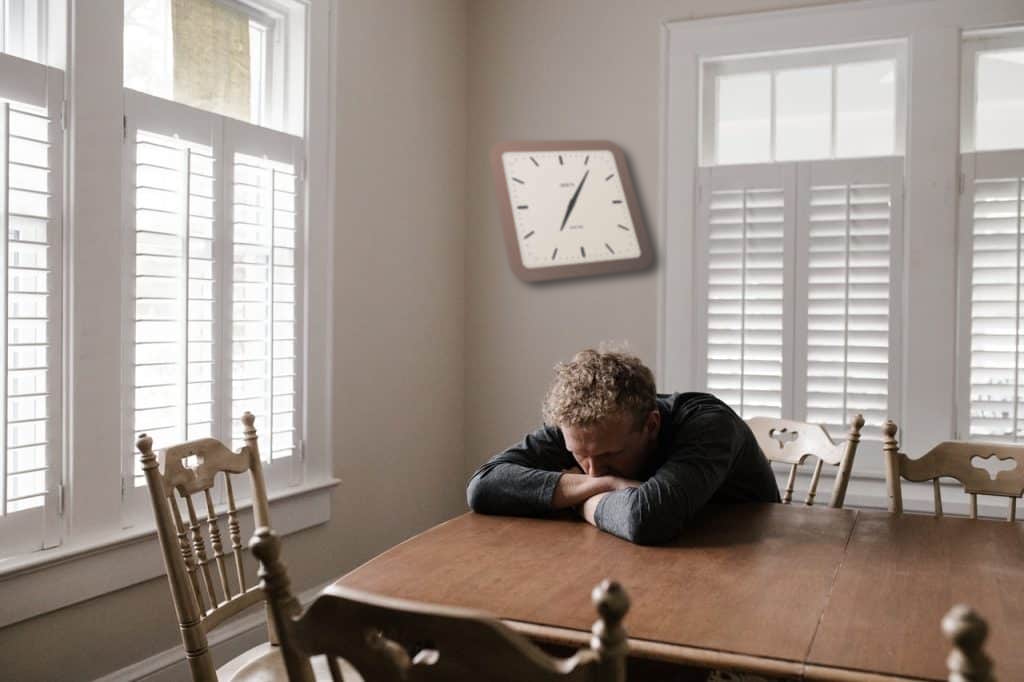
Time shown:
**7:06**
